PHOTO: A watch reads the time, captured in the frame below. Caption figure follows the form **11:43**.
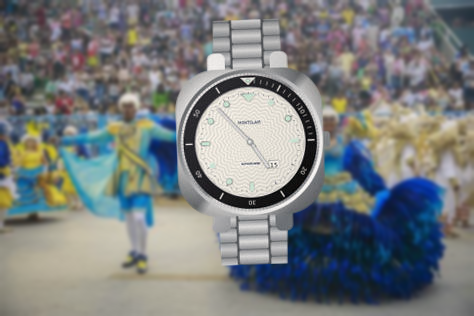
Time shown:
**4:53**
